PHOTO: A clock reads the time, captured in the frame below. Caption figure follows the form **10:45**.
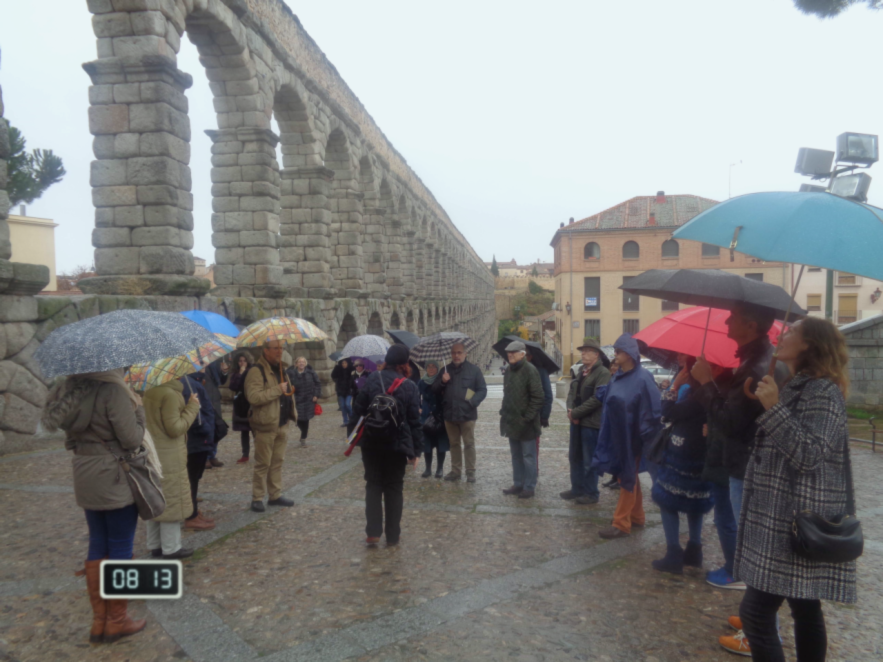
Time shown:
**8:13**
